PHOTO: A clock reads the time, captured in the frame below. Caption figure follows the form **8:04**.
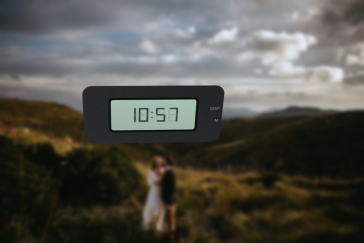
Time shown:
**10:57**
